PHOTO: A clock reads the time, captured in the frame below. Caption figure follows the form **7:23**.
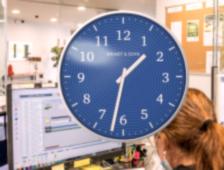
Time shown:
**1:32**
